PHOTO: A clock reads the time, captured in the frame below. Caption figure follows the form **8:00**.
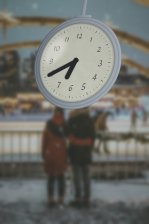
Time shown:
**6:40**
